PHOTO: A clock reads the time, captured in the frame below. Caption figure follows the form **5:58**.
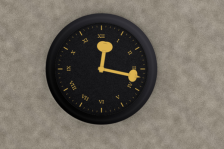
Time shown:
**12:17**
